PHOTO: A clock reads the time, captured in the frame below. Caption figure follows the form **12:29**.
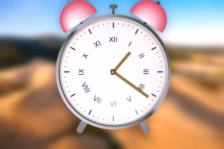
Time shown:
**1:21**
